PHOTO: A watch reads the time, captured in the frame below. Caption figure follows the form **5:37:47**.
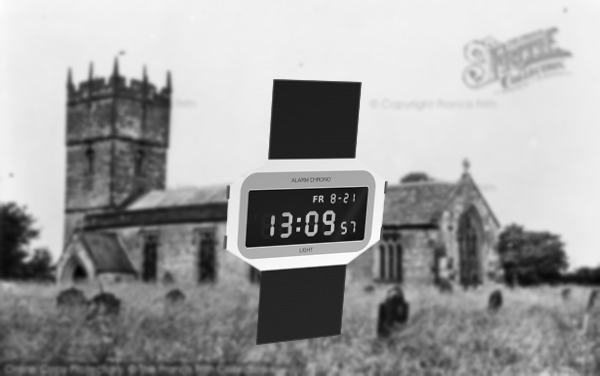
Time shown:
**13:09:57**
